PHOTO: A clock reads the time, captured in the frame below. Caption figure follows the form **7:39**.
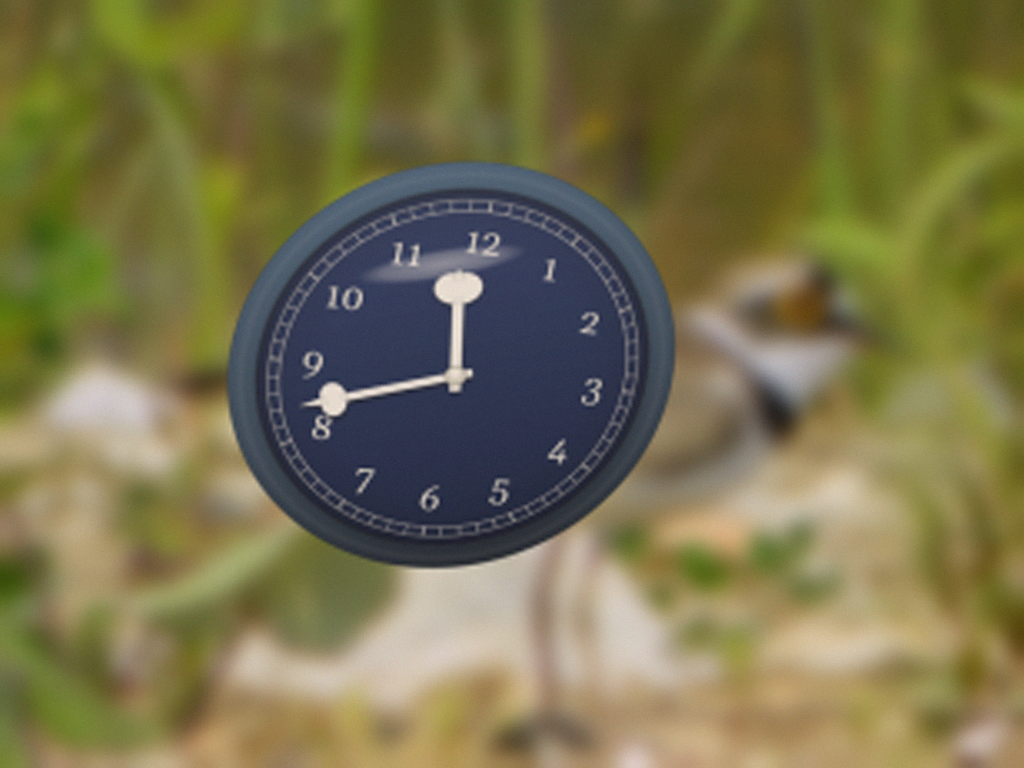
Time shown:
**11:42**
